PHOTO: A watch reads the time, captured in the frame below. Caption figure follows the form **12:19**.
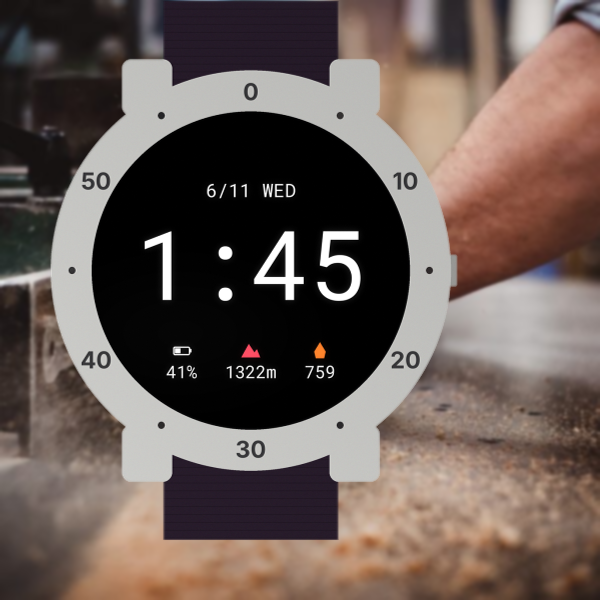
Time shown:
**1:45**
